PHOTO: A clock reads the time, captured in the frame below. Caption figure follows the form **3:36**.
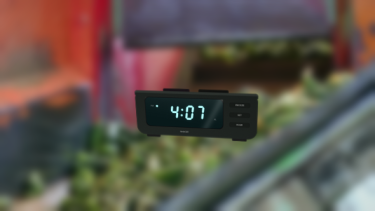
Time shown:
**4:07**
